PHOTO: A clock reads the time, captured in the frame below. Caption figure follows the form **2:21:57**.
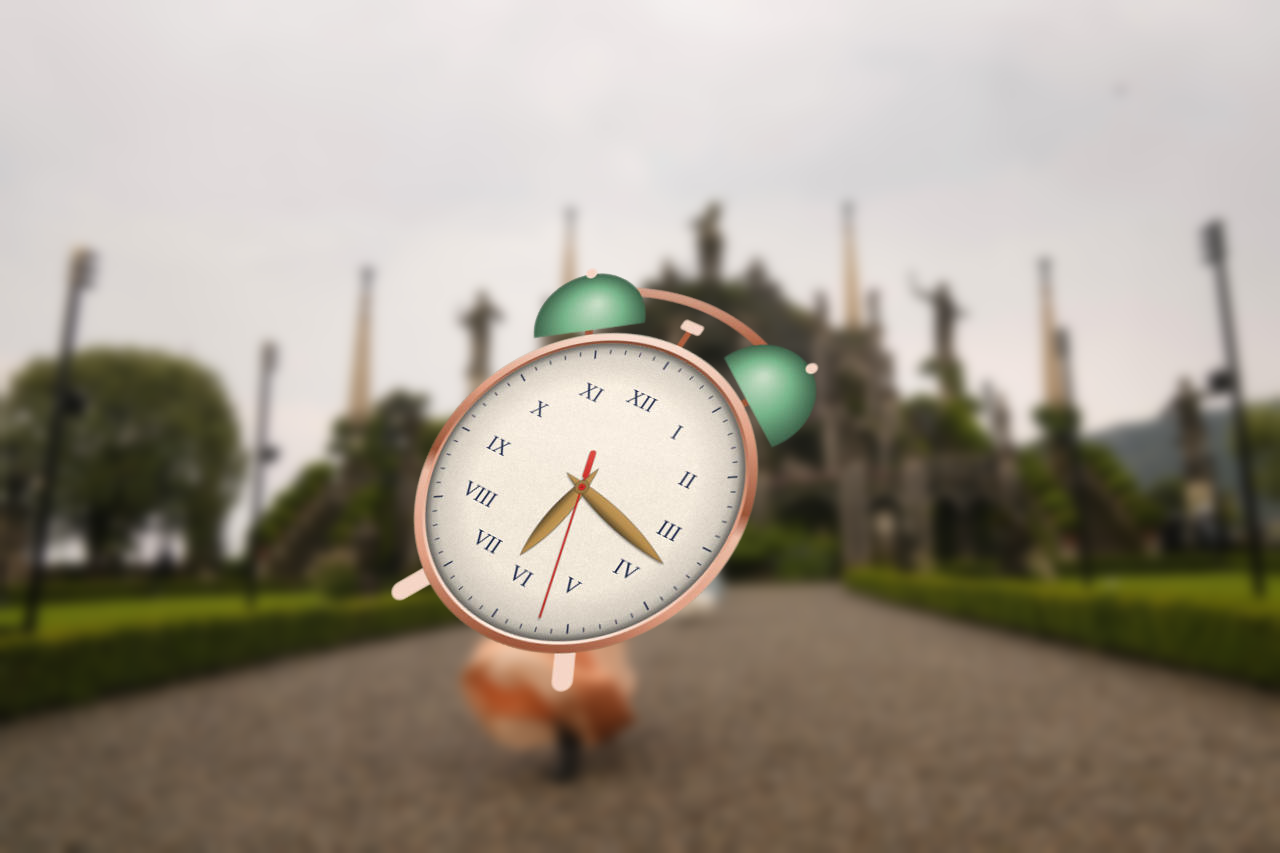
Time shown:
**6:17:27**
